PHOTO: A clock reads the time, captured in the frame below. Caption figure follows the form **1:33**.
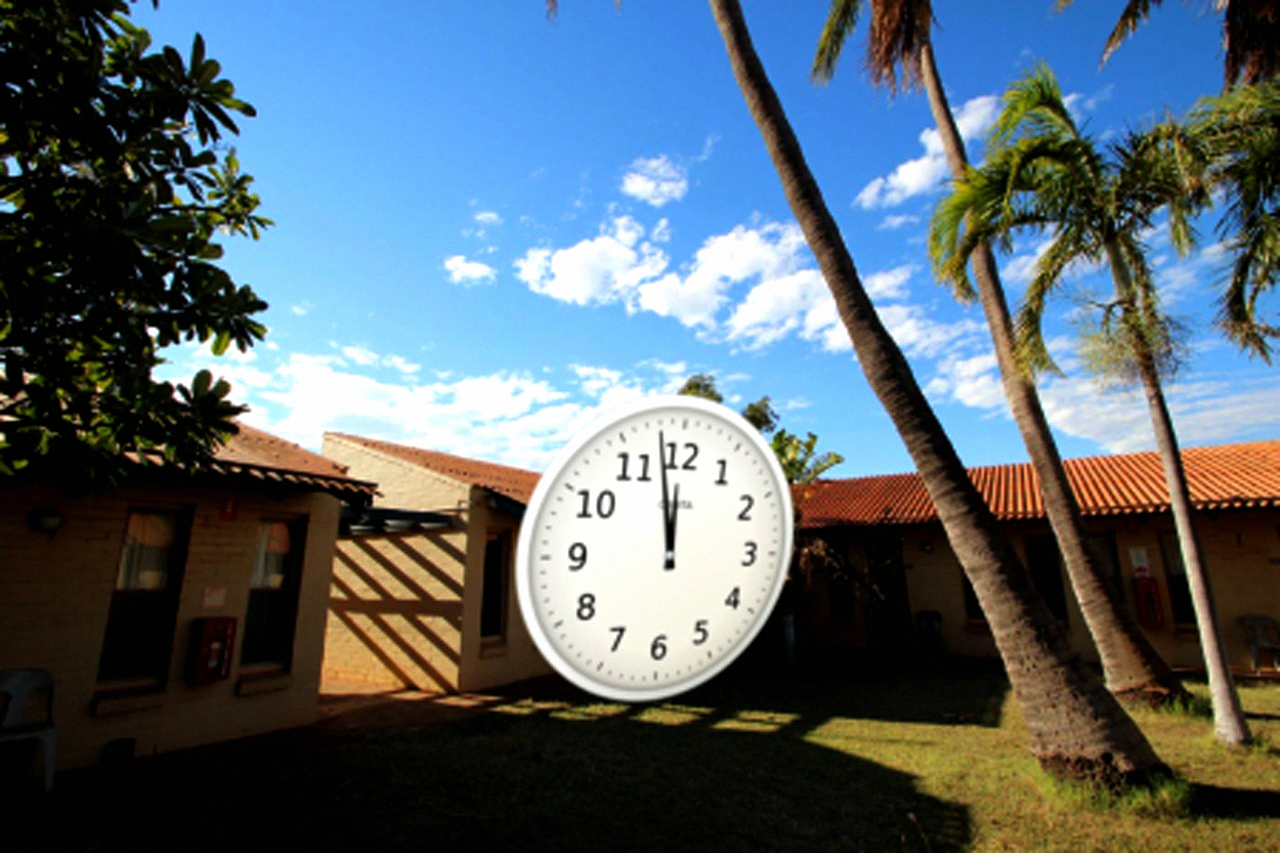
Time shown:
**11:58**
